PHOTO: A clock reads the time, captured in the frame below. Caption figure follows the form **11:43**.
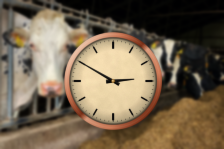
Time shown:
**2:50**
